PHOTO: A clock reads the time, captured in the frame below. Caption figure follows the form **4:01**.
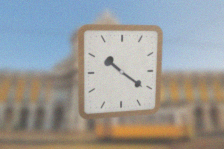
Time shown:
**10:21**
